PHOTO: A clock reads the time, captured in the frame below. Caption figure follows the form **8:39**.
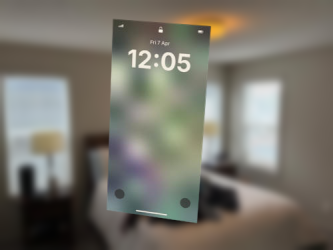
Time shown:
**12:05**
